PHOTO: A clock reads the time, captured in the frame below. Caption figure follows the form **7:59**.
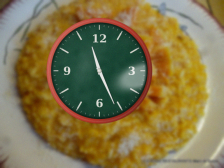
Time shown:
**11:26**
